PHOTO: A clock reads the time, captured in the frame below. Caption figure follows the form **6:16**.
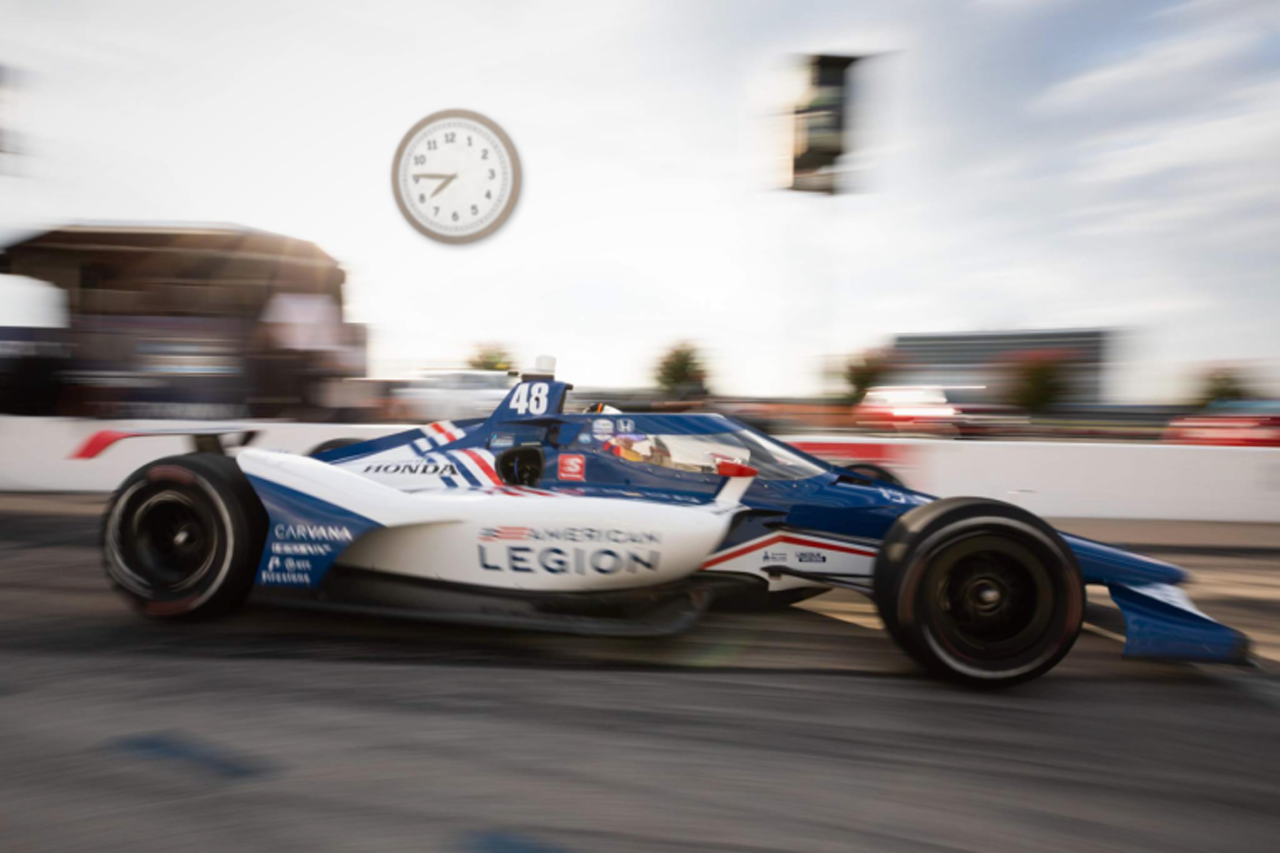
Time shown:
**7:46**
